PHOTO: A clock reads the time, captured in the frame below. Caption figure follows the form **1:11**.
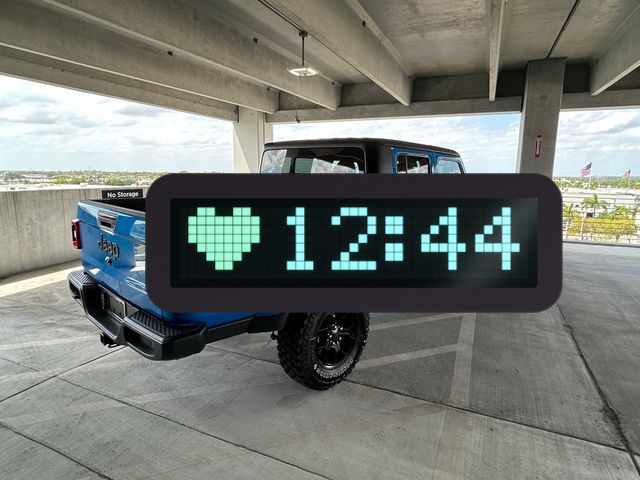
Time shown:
**12:44**
